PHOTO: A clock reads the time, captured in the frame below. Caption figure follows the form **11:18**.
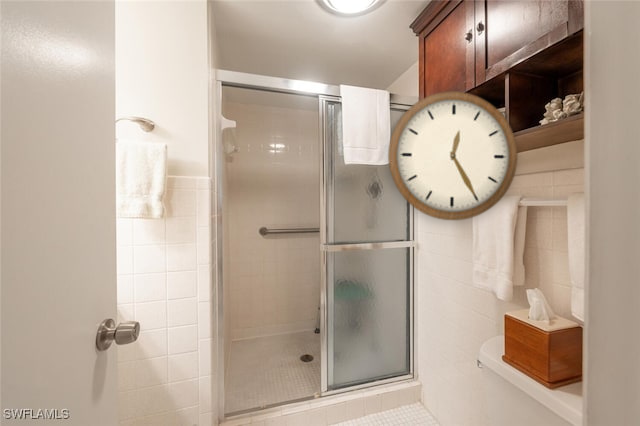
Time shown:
**12:25**
